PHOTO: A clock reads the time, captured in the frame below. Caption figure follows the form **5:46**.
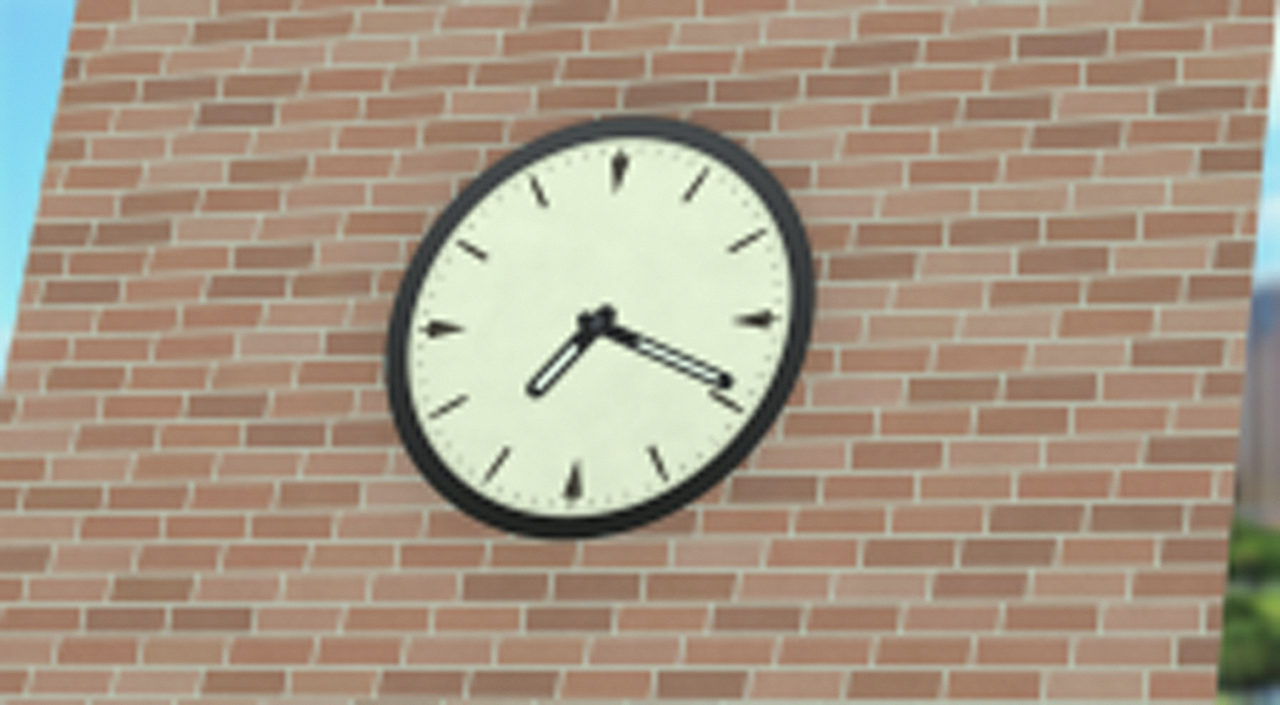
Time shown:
**7:19**
